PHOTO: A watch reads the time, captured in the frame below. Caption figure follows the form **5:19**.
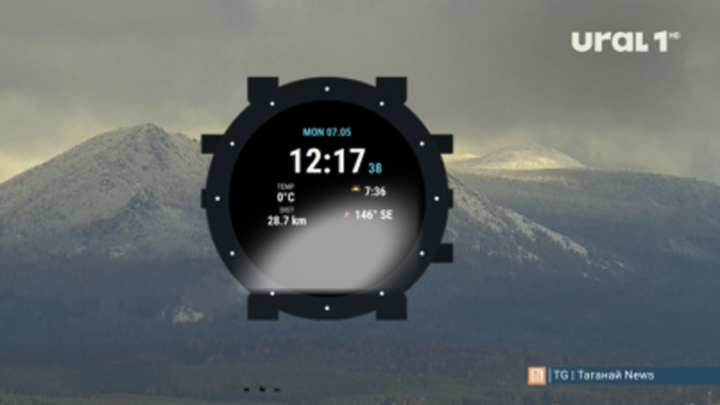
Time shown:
**12:17**
